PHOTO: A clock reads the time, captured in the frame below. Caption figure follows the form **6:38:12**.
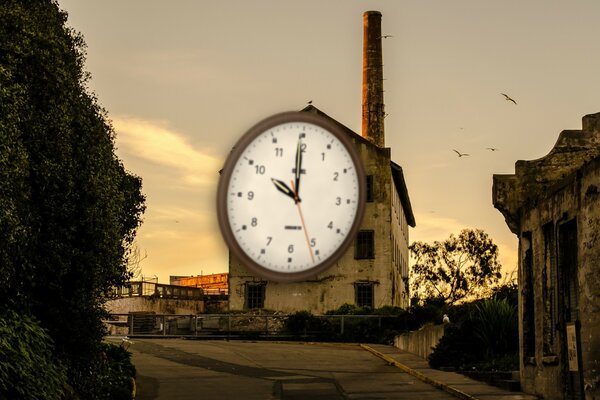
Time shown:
**9:59:26**
